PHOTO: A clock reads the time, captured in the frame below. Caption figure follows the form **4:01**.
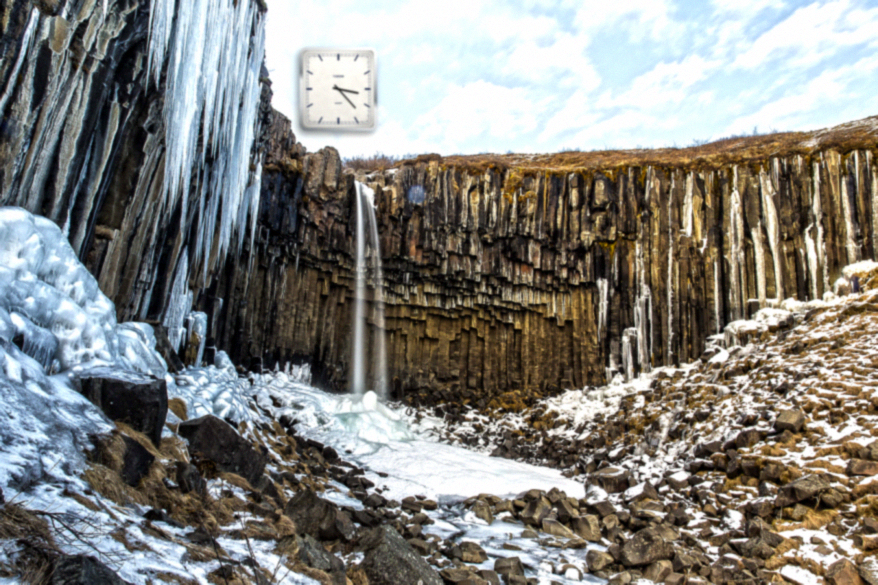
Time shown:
**3:23**
